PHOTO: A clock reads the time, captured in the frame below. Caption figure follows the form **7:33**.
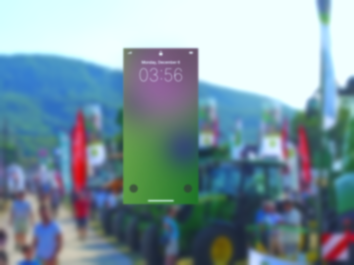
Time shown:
**3:56**
